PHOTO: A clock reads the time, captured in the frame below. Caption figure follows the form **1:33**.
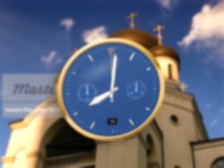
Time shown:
**8:01**
